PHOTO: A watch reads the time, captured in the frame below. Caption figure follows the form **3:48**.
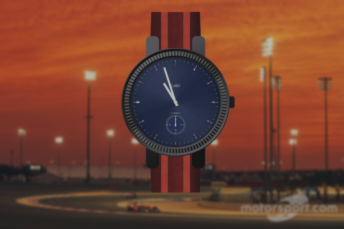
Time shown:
**10:57**
